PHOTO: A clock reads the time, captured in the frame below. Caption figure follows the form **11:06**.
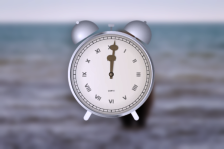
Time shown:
**12:01**
